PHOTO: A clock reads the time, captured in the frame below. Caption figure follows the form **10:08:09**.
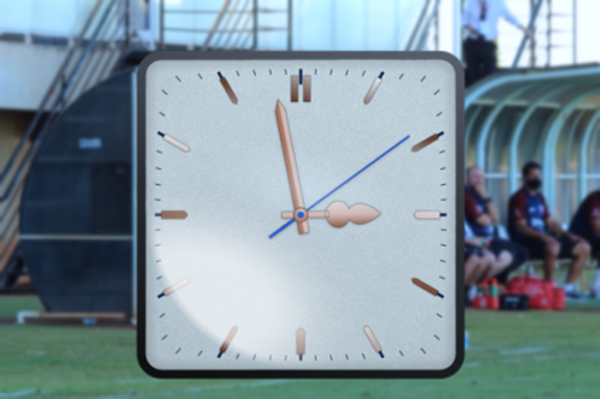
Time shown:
**2:58:09**
